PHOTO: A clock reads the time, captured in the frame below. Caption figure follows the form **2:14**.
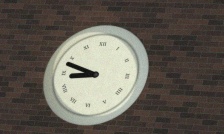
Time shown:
**8:48**
